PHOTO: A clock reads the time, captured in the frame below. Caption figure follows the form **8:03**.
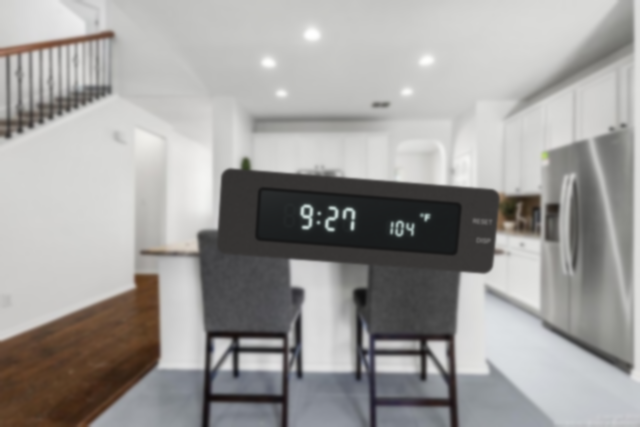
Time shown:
**9:27**
